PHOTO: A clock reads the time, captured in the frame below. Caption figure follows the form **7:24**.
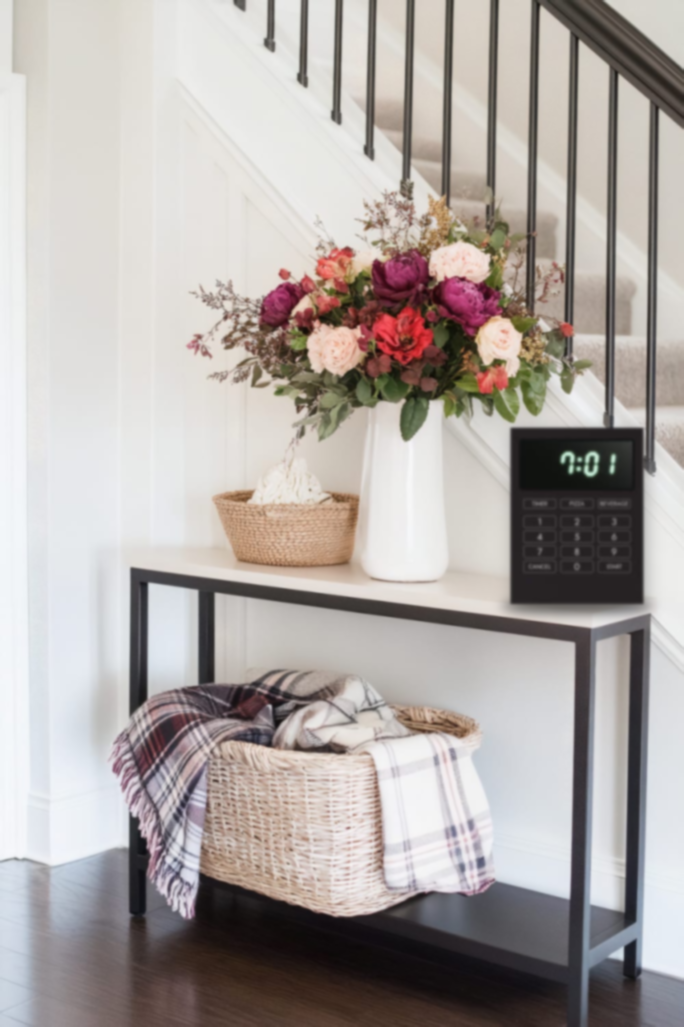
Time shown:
**7:01**
